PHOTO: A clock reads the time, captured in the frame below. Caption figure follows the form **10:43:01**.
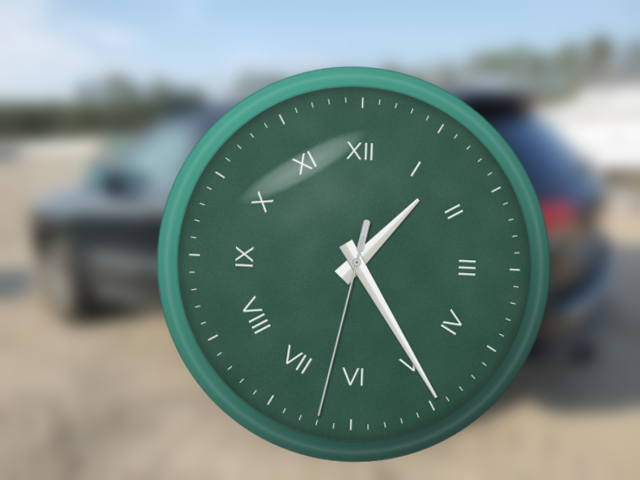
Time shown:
**1:24:32**
